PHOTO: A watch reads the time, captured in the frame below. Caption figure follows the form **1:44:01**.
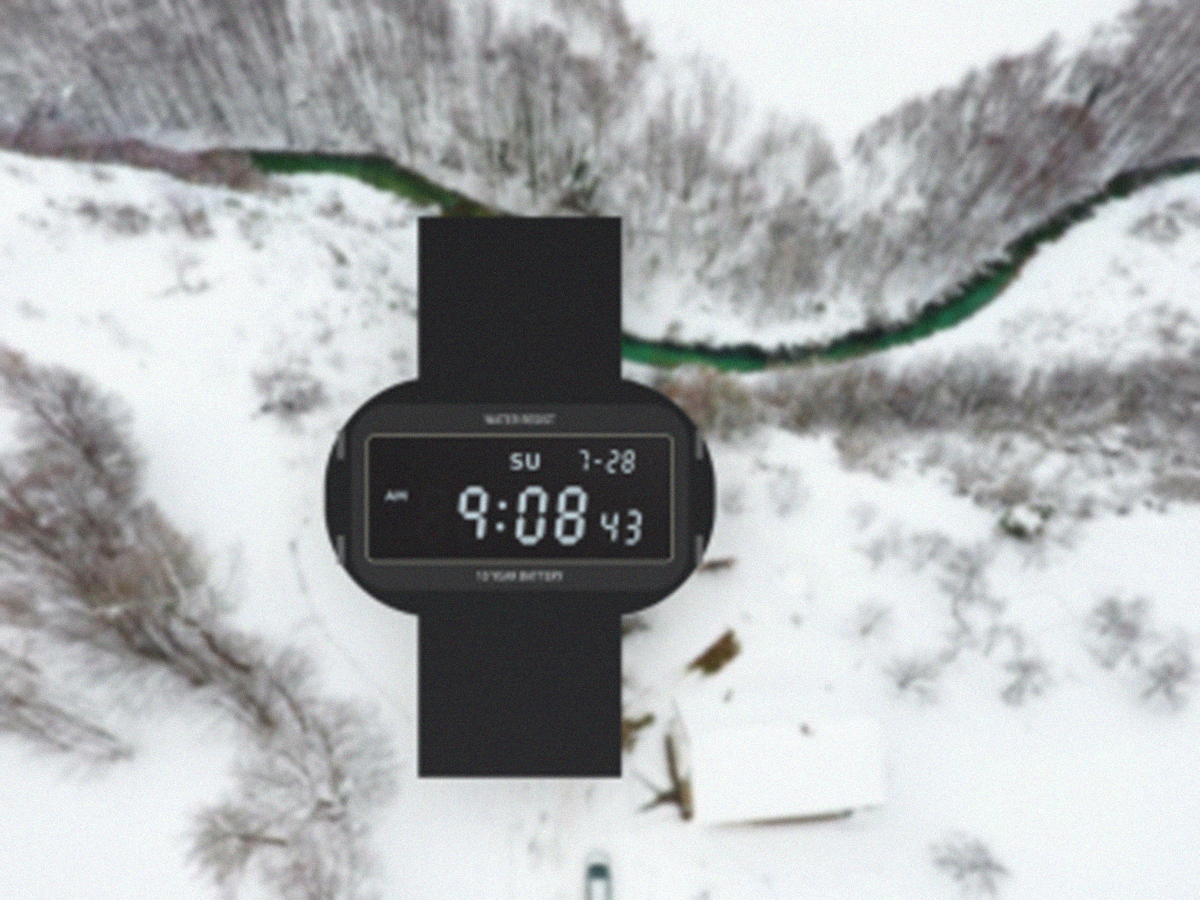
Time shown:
**9:08:43**
